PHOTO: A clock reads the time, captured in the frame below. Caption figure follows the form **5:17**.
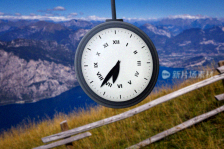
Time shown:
**6:37**
